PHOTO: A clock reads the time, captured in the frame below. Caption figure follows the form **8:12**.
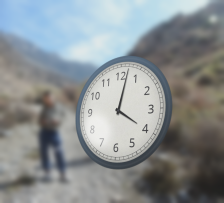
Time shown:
**4:02**
